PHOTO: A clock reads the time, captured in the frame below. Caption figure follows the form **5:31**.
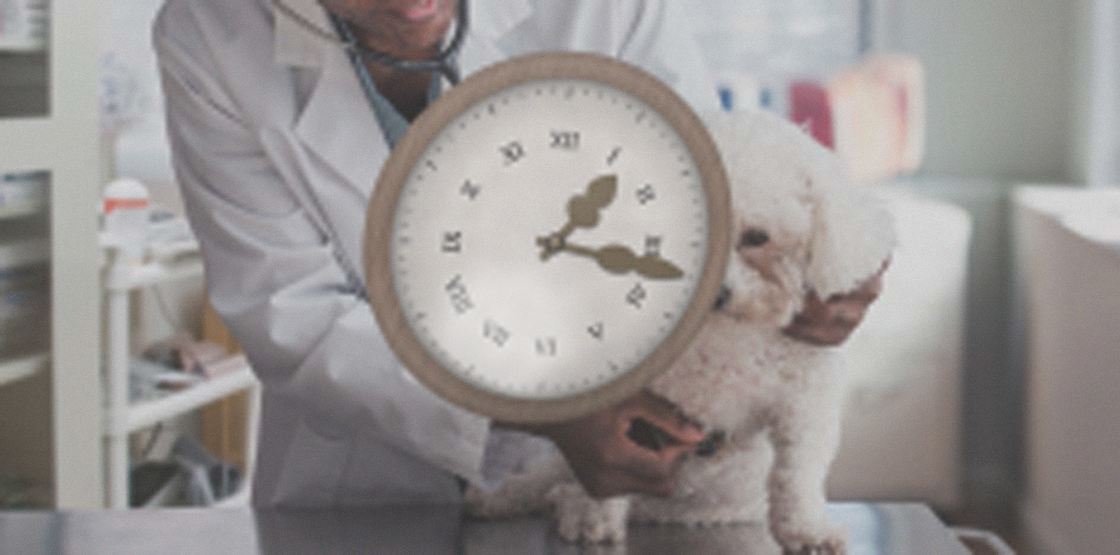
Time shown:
**1:17**
